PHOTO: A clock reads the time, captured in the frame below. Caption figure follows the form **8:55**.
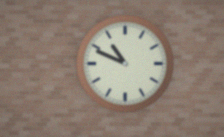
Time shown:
**10:49**
